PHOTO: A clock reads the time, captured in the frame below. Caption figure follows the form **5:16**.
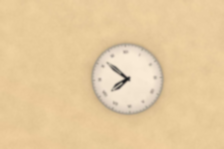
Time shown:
**7:52**
